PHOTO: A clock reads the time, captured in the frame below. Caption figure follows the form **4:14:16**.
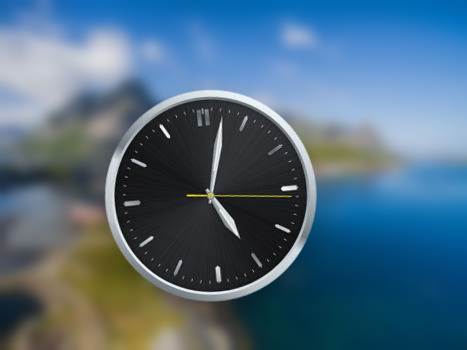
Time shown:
**5:02:16**
